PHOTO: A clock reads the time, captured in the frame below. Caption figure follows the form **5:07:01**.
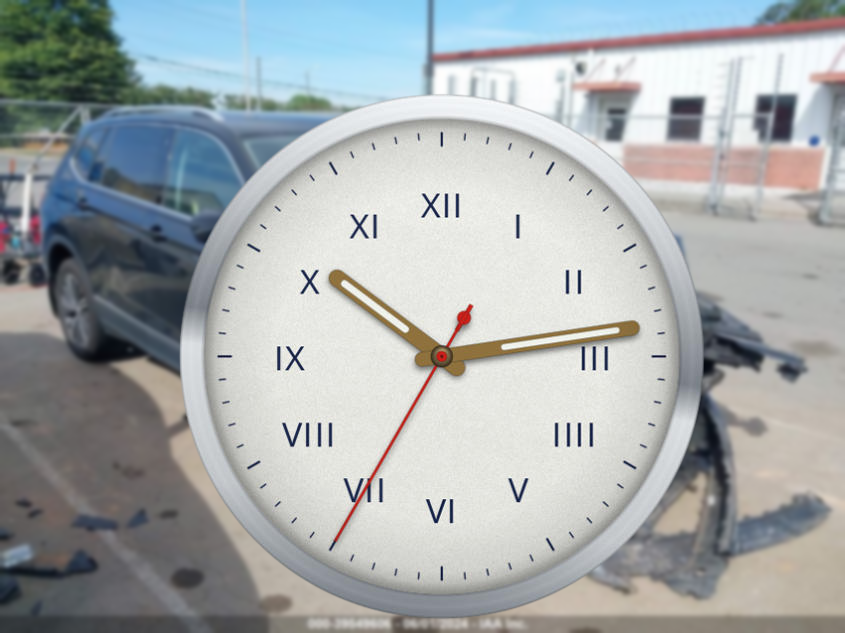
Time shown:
**10:13:35**
